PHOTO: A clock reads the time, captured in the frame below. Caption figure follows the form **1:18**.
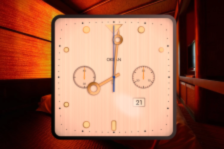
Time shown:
**8:01**
